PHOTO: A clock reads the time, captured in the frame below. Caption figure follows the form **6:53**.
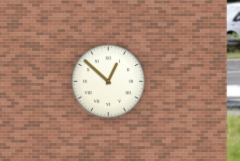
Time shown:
**12:52**
